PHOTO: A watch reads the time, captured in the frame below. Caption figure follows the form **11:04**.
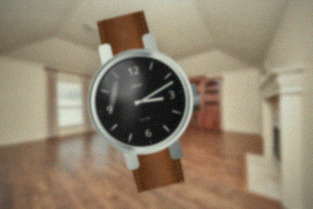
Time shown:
**3:12**
